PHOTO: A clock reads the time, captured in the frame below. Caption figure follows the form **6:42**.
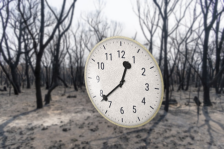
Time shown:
**12:38**
